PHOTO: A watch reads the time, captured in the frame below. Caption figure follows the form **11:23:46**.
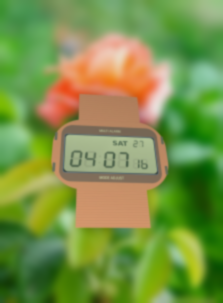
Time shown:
**4:07:16**
